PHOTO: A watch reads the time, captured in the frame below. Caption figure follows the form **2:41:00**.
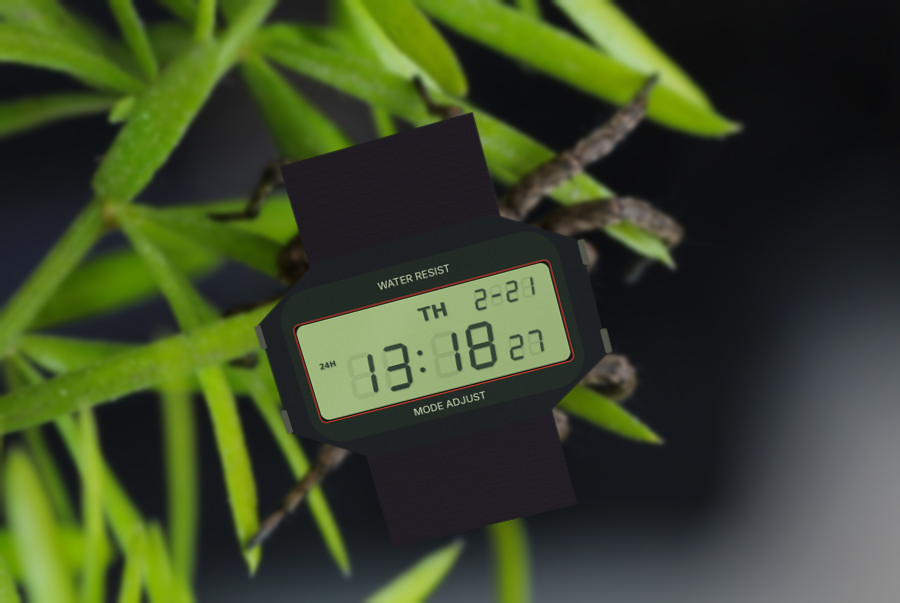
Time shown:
**13:18:27**
